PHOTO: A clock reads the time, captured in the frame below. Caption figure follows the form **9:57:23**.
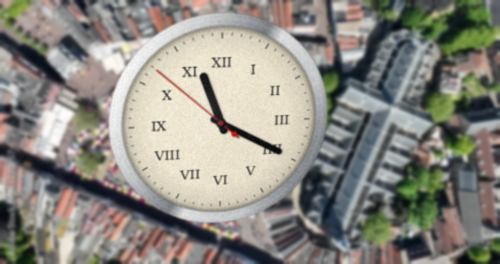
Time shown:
**11:19:52**
